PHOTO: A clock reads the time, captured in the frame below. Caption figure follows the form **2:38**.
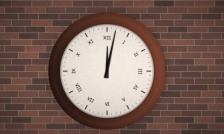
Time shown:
**12:02**
